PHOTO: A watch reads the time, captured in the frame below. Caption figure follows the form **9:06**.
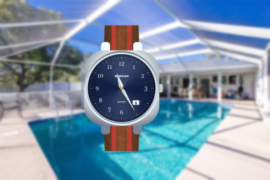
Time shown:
**11:25**
